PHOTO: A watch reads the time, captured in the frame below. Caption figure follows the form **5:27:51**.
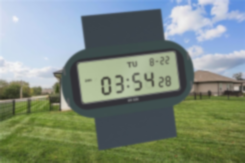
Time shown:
**3:54:28**
